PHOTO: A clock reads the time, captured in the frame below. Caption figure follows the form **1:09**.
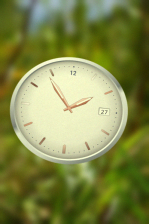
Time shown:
**1:54**
